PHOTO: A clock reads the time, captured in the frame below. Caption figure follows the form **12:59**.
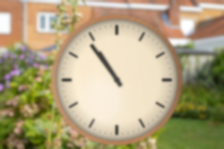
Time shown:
**10:54**
